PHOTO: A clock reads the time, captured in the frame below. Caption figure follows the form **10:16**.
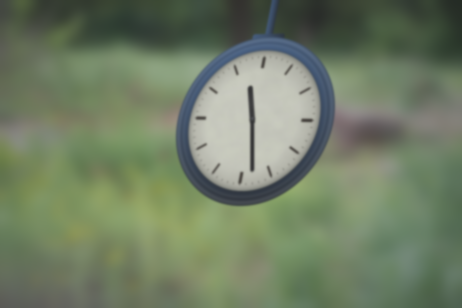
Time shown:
**11:28**
